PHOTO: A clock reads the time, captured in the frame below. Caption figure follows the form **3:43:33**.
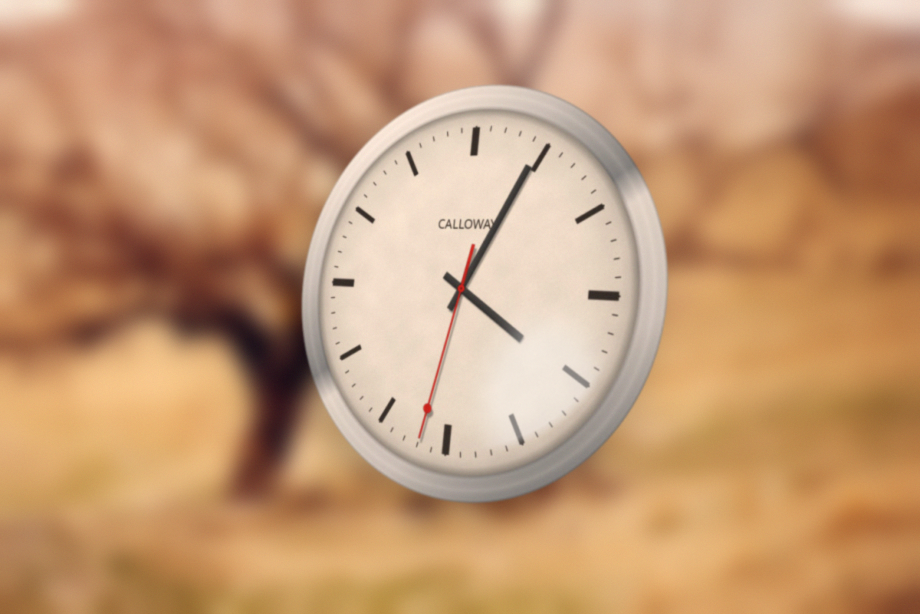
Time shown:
**4:04:32**
